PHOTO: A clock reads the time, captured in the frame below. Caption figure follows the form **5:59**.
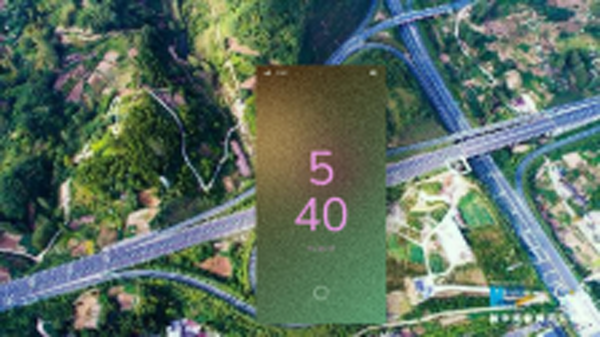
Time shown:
**5:40**
